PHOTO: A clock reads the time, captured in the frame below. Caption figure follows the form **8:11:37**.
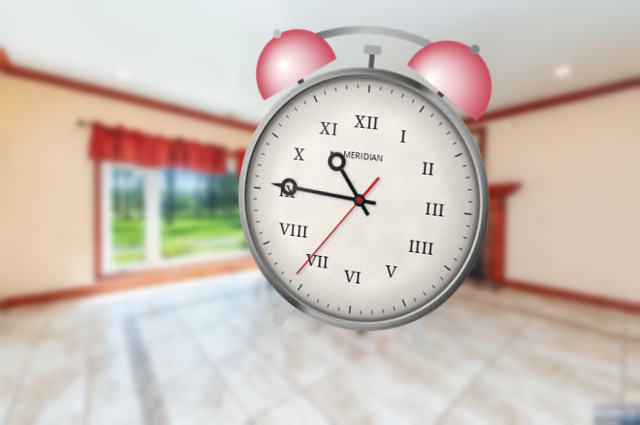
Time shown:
**10:45:36**
